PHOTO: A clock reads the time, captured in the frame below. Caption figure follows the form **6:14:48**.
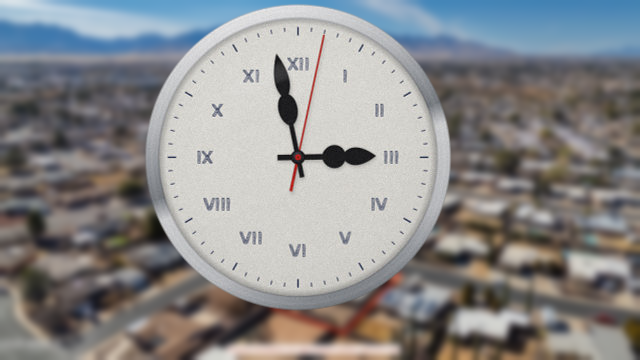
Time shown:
**2:58:02**
